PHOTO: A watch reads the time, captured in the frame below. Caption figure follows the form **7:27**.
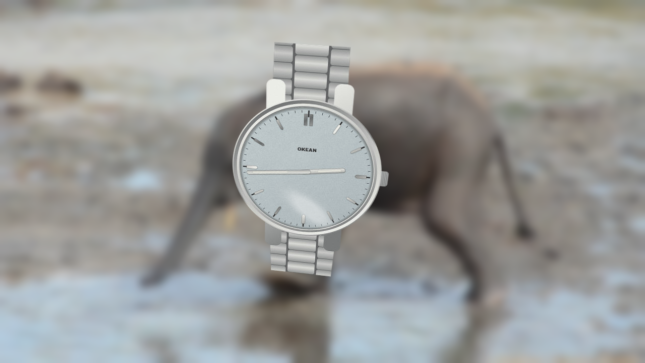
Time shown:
**2:44**
